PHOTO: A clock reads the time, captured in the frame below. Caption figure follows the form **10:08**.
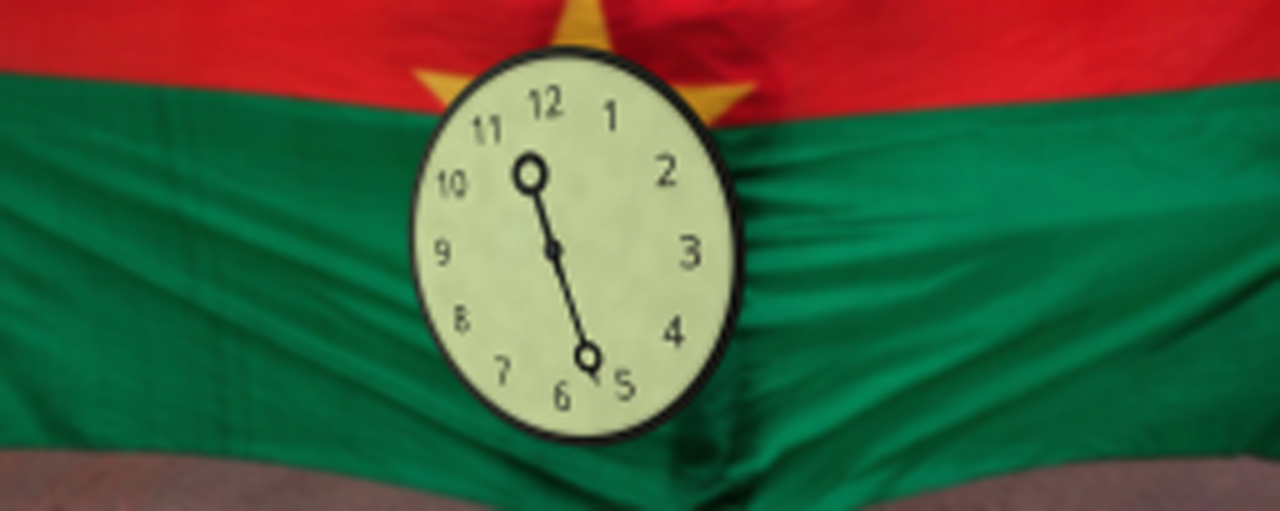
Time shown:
**11:27**
